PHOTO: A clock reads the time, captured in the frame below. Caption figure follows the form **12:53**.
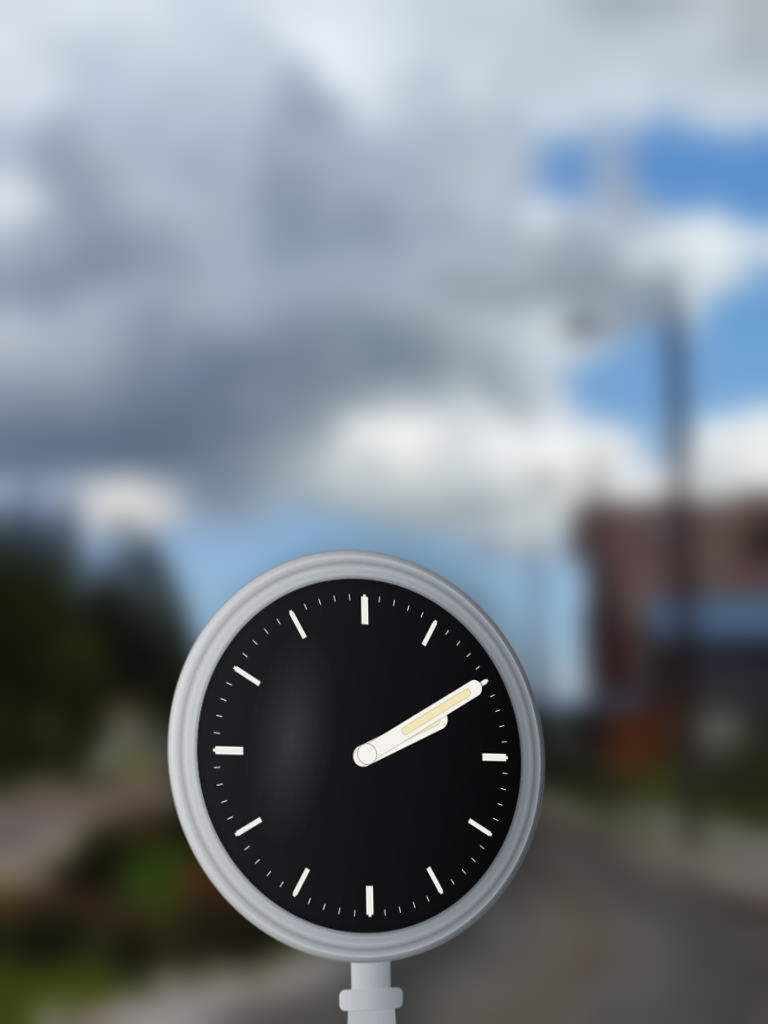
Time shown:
**2:10**
